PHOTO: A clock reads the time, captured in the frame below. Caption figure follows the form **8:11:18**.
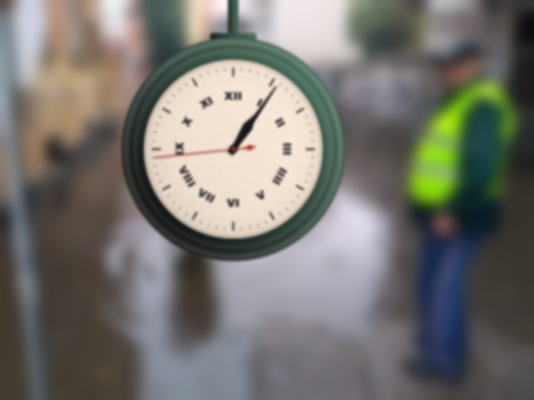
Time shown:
**1:05:44**
